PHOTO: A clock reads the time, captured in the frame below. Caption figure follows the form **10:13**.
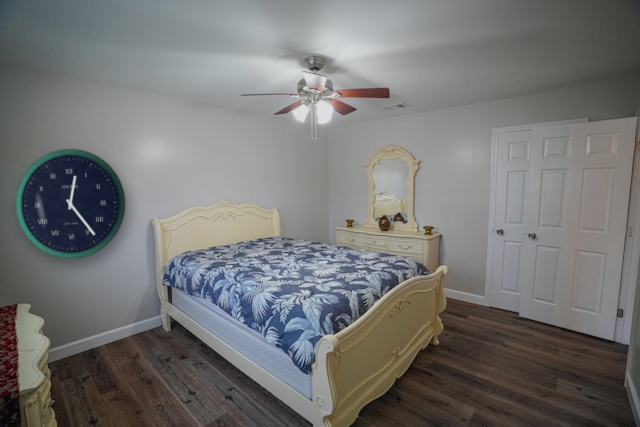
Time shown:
**12:24**
